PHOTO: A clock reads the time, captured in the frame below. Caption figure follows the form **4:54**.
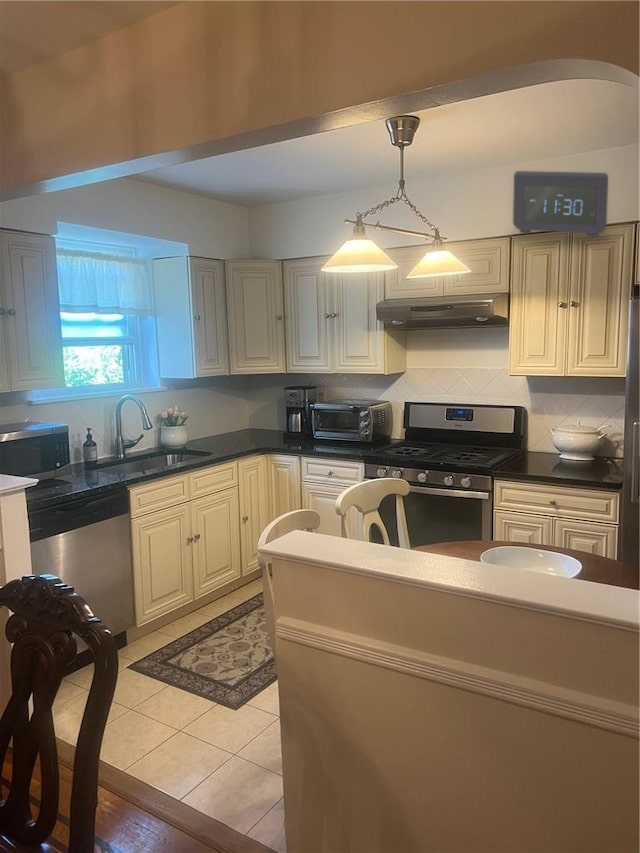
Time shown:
**11:30**
